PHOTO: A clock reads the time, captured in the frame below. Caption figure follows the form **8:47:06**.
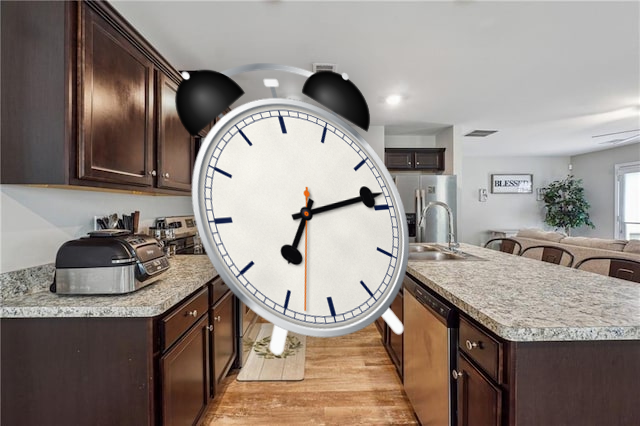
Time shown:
**7:13:33**
